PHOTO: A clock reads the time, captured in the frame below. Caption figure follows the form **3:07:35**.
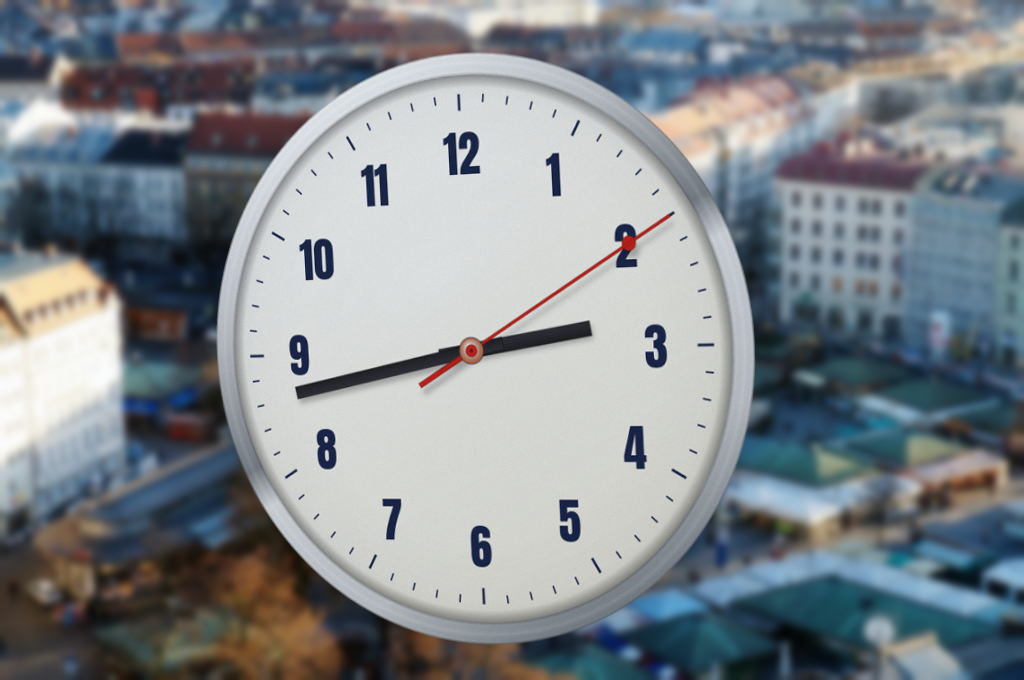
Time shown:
**2:43:10**
